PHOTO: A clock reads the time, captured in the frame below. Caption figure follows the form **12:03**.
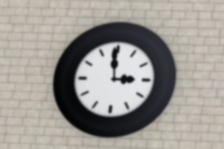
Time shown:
**2:59**
